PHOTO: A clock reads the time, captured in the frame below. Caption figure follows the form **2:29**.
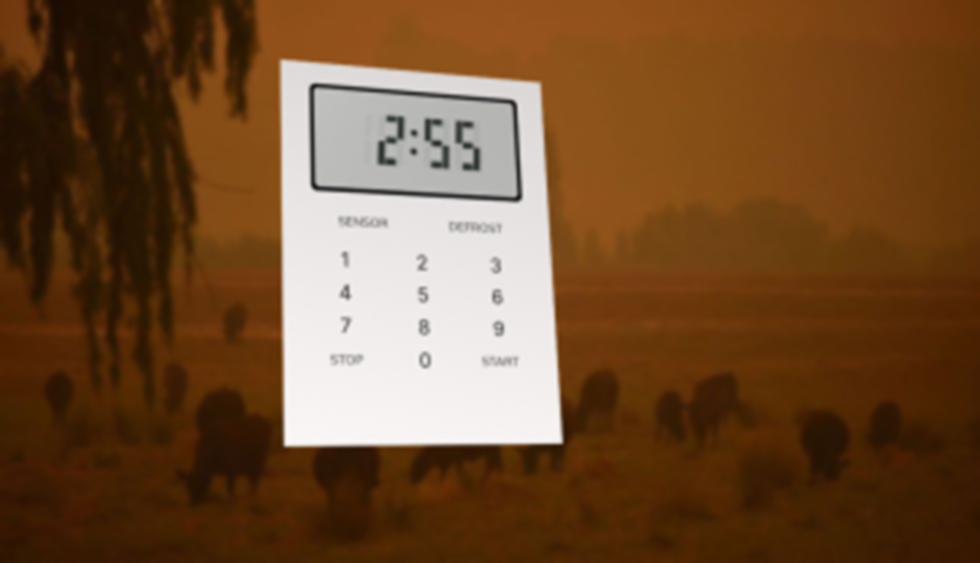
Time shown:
**2:55**
